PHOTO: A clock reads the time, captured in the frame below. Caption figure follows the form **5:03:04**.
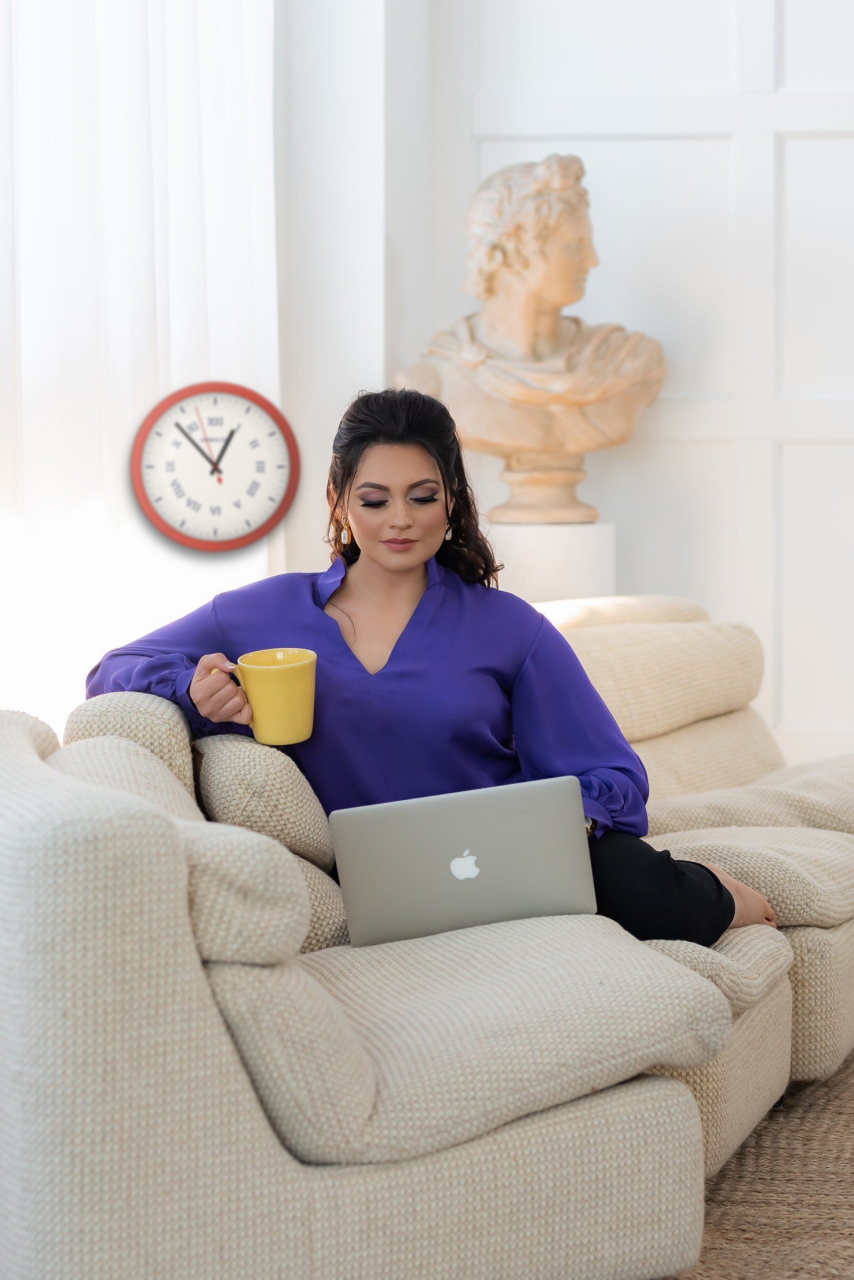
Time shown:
**12:52:57**
